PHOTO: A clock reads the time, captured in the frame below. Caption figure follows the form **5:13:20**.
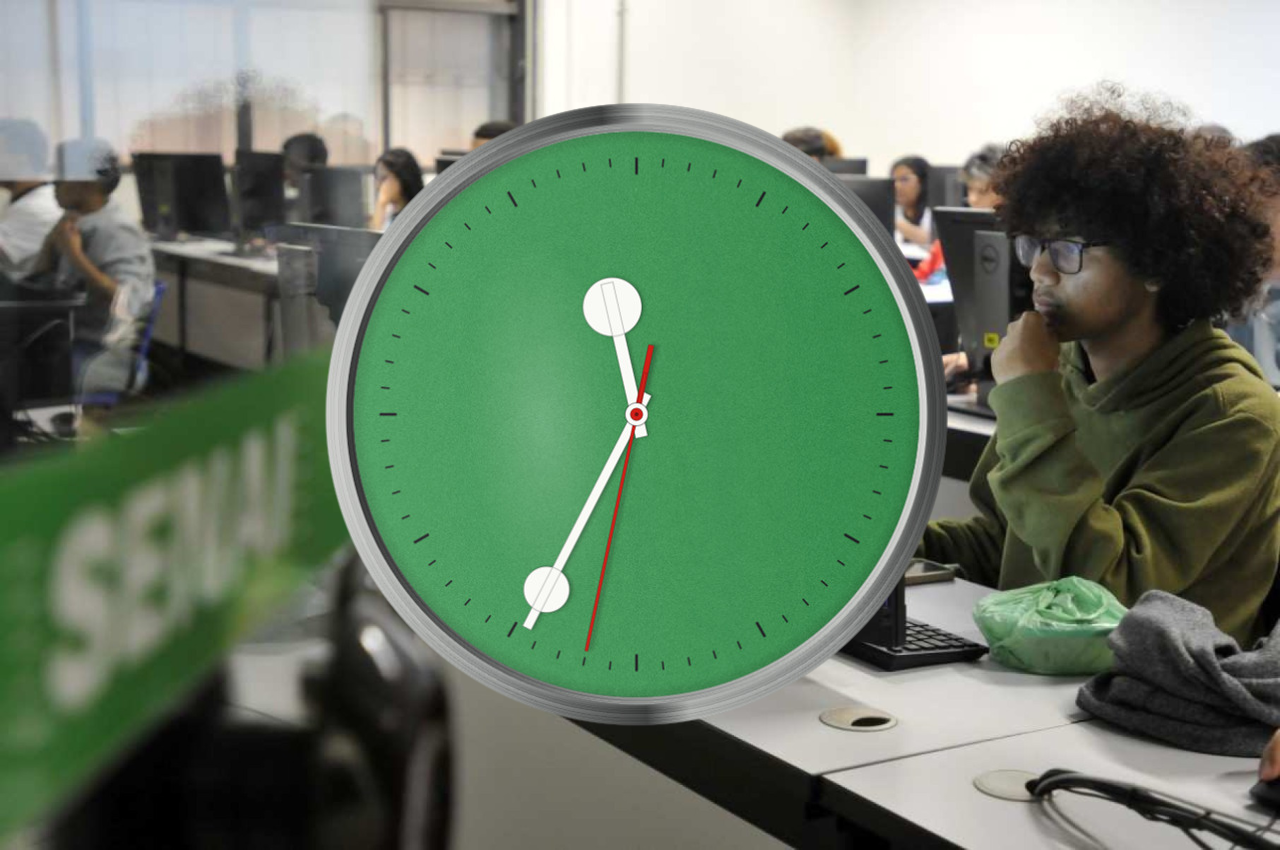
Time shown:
**11:34:32**
